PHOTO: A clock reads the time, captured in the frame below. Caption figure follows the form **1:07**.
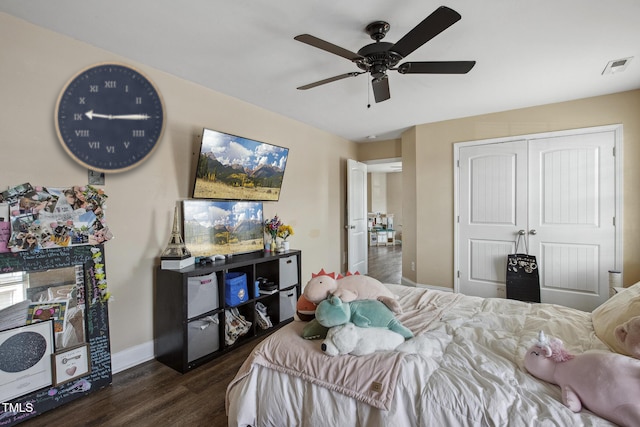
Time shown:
**9:15**
